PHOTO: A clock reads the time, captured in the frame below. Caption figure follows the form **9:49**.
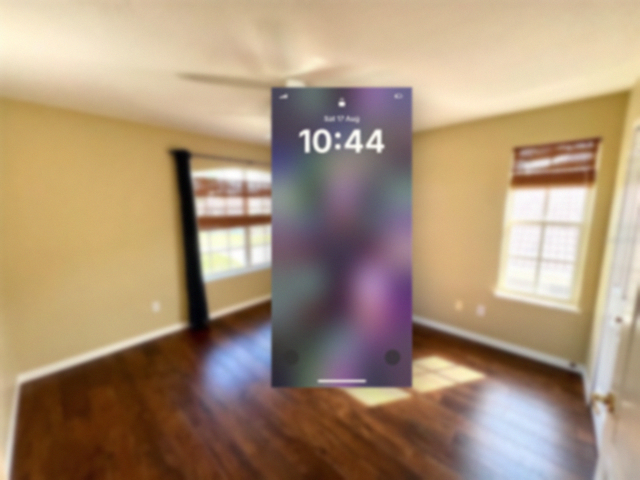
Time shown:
**10:44**
